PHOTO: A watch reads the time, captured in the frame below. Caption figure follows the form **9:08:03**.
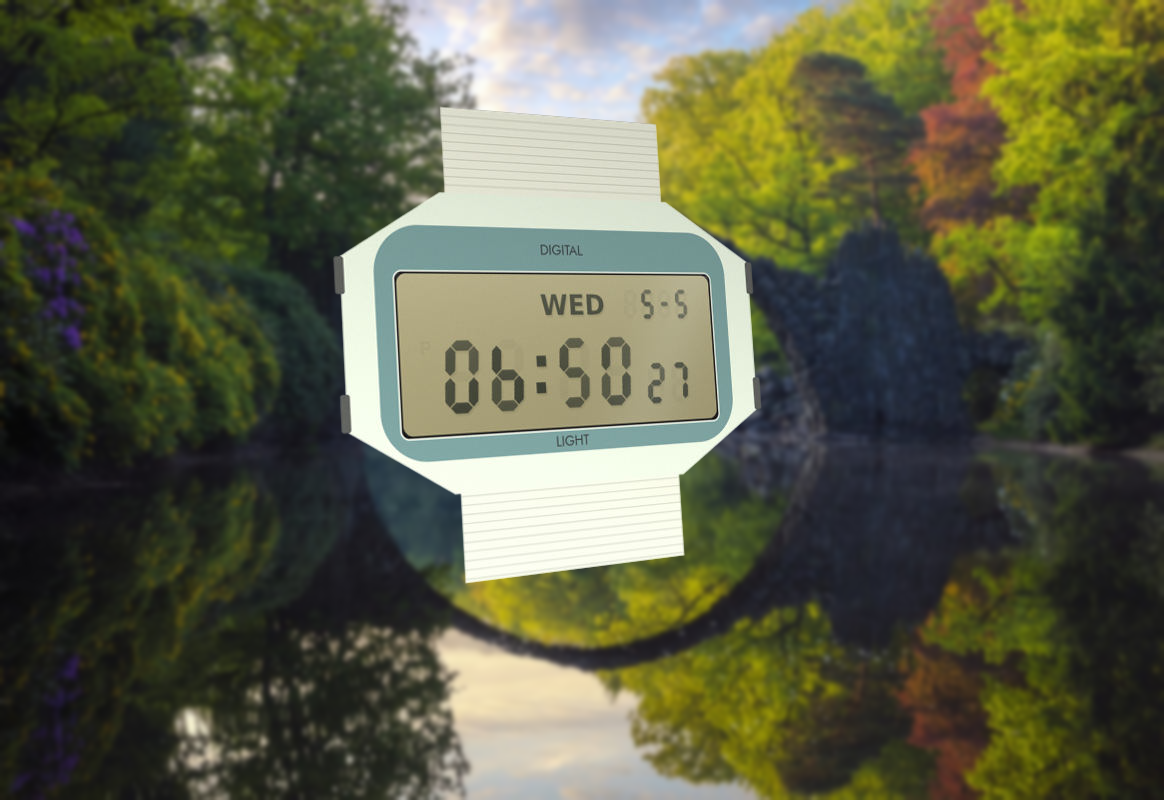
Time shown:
**6:50:27**
